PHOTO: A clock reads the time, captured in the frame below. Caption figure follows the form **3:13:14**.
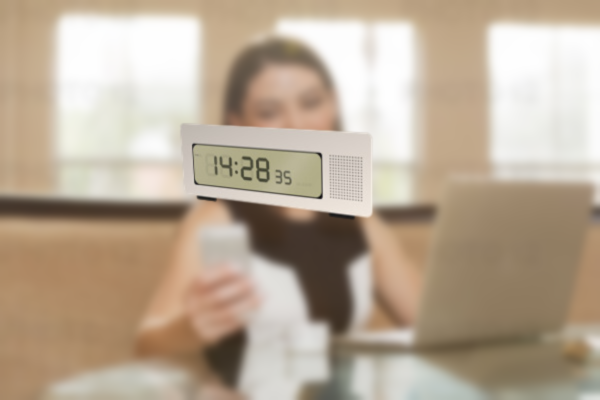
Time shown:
**14:28:35**
